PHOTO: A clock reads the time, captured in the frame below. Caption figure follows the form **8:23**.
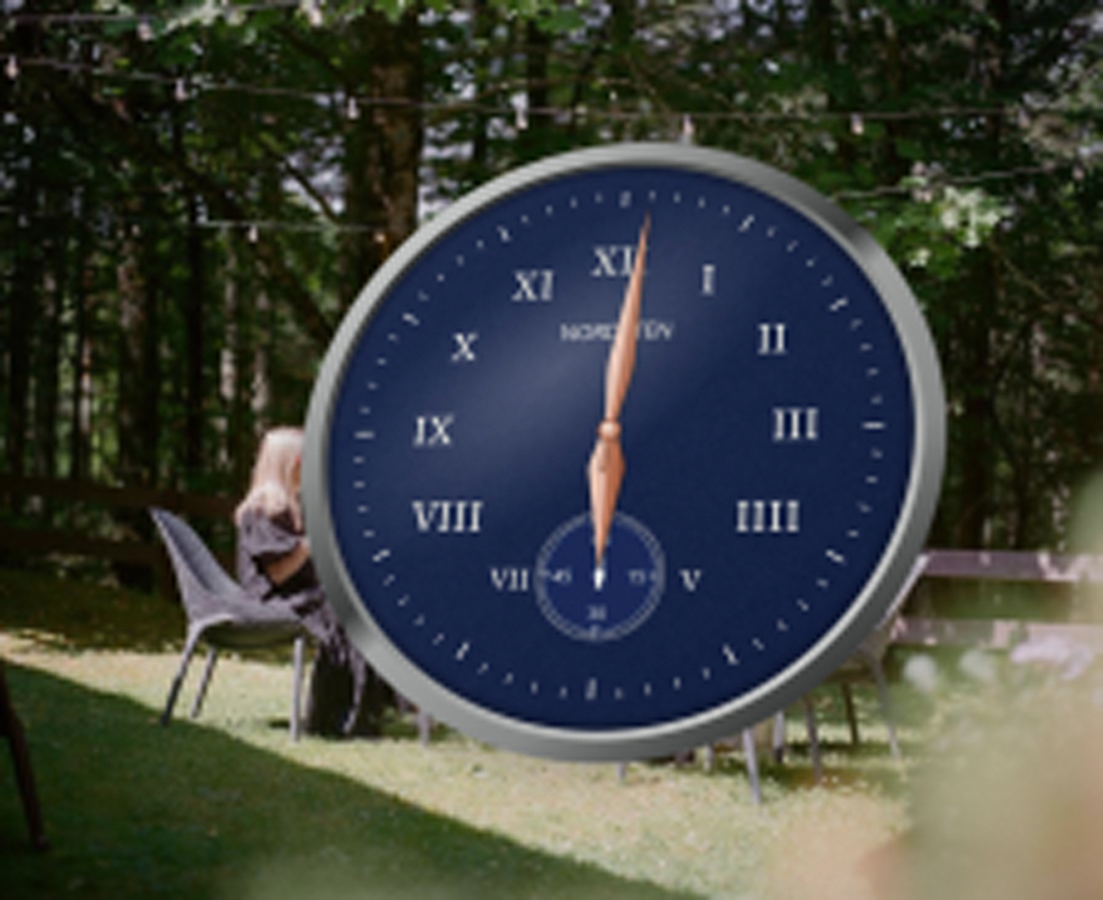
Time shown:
**6:01**
